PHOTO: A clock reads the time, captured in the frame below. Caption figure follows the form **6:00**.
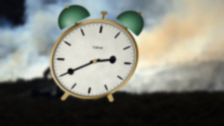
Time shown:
**2:40**
